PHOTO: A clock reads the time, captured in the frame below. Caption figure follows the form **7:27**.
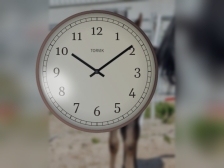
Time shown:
**10:09**
